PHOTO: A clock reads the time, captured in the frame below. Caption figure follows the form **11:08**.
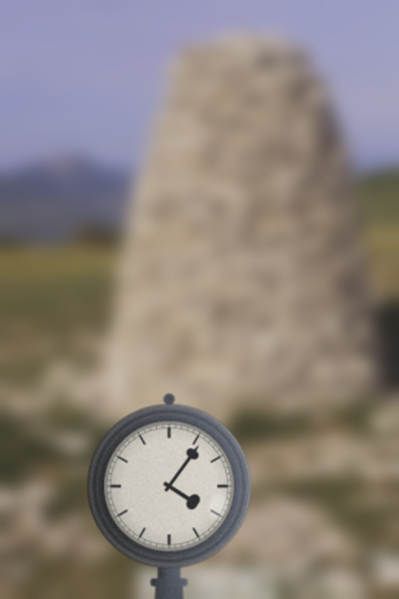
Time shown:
**4:06**
